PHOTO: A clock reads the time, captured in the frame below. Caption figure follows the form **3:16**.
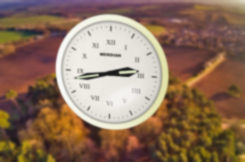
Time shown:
**2:43**
